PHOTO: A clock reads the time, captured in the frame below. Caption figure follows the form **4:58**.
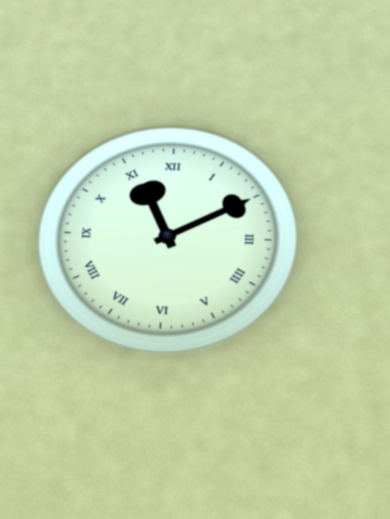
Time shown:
**11:10**
